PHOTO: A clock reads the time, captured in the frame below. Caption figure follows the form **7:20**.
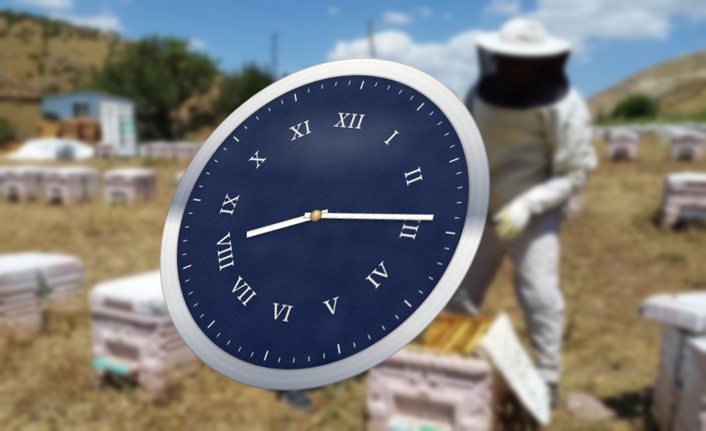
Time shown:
**8:14**
